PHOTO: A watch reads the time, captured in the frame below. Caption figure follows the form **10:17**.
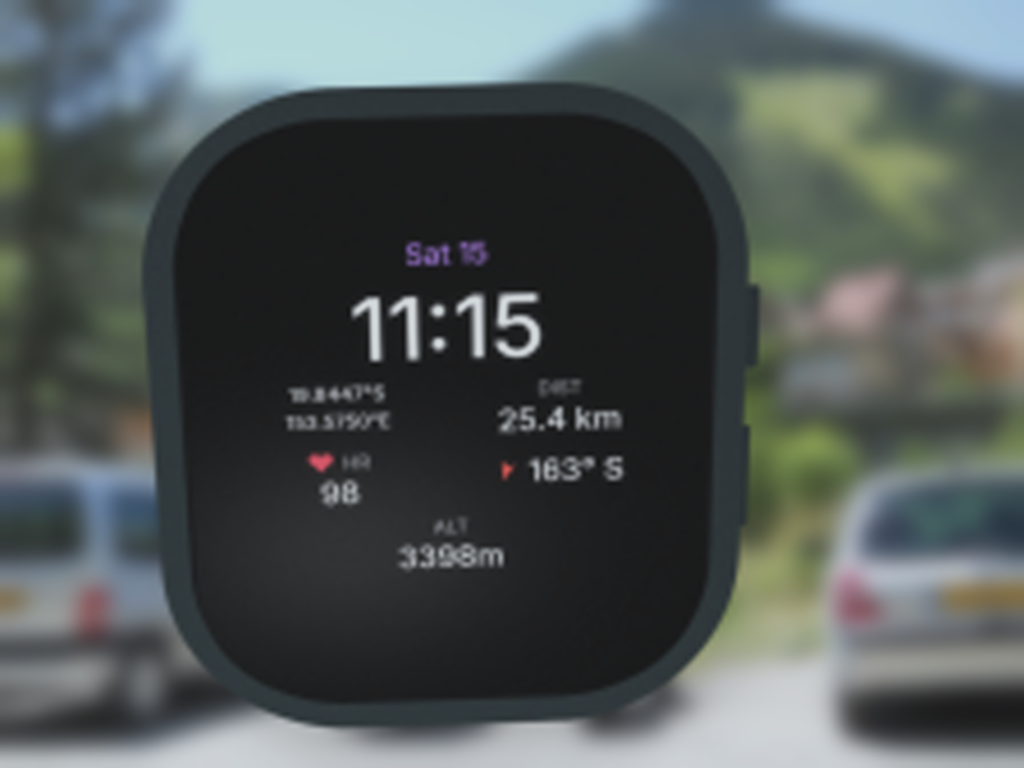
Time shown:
**11:15**
